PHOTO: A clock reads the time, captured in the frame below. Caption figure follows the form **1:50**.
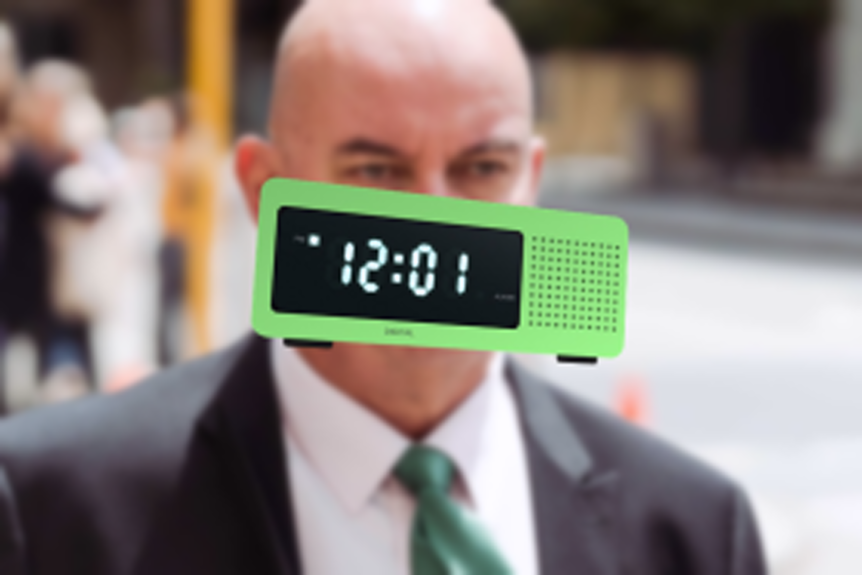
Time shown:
**12:01**
